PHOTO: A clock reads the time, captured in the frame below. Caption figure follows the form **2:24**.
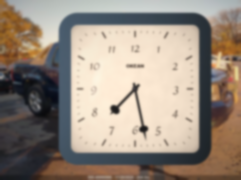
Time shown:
**7:28**
